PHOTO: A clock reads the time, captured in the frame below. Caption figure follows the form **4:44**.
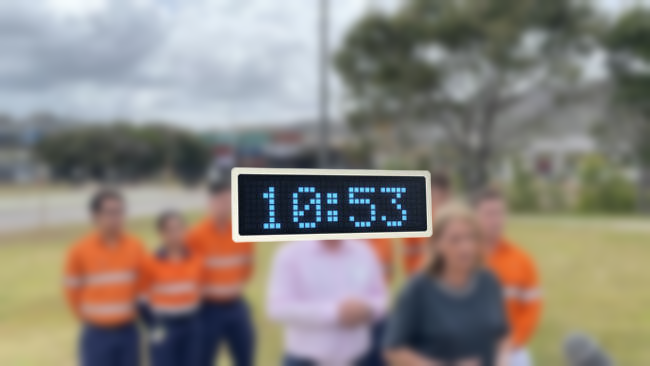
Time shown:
**10:53**
